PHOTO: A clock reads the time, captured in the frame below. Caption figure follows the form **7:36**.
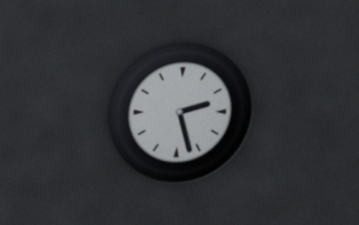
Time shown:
**2:27**
